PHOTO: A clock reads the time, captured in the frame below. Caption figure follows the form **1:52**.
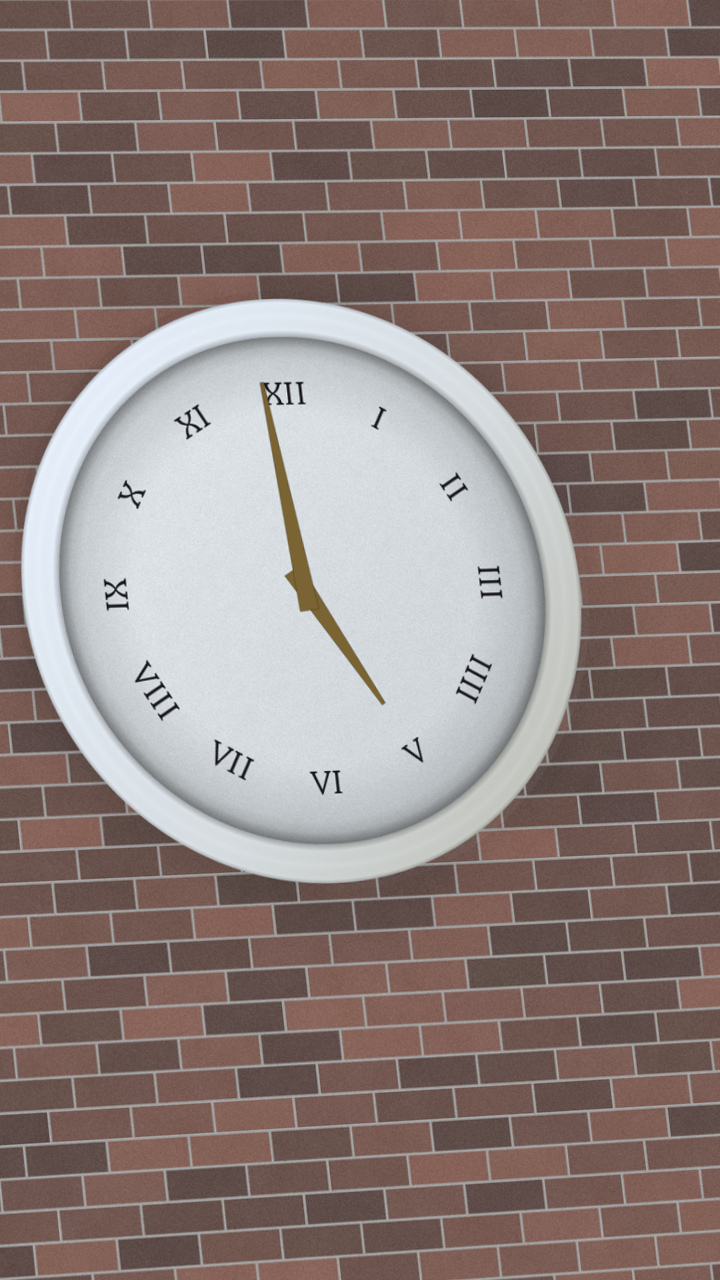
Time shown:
**4:59**
